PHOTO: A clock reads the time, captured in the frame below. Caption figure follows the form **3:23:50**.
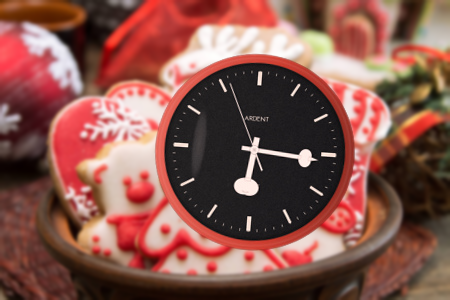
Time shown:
**6:15:56**
